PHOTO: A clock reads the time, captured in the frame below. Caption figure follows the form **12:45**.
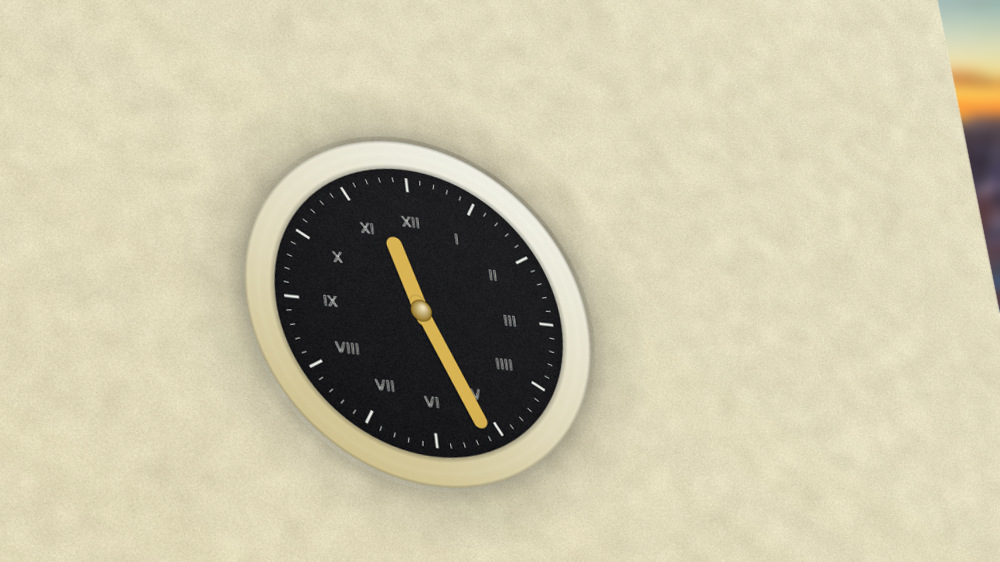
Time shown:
**11:26**
